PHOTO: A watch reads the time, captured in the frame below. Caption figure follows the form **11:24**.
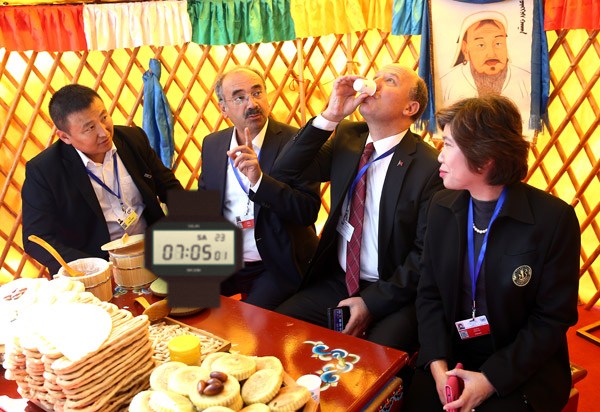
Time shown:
**7:05**
